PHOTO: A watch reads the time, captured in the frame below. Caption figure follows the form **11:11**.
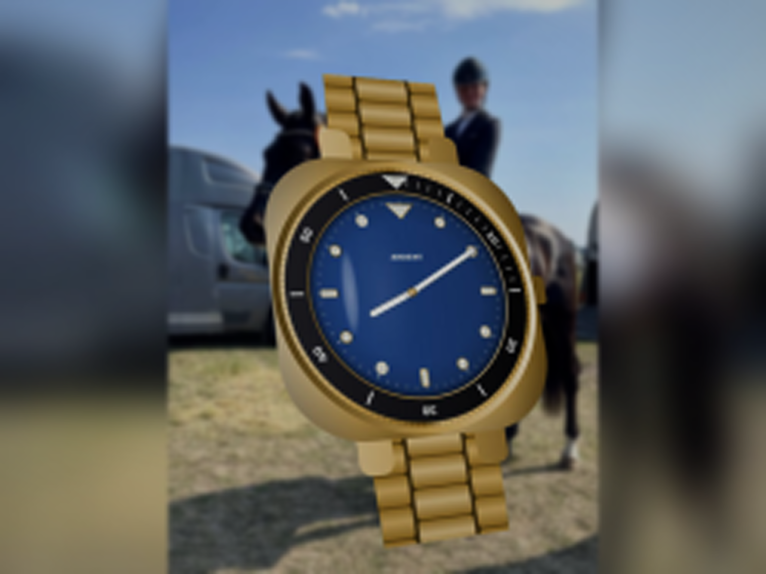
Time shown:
**8:10**
